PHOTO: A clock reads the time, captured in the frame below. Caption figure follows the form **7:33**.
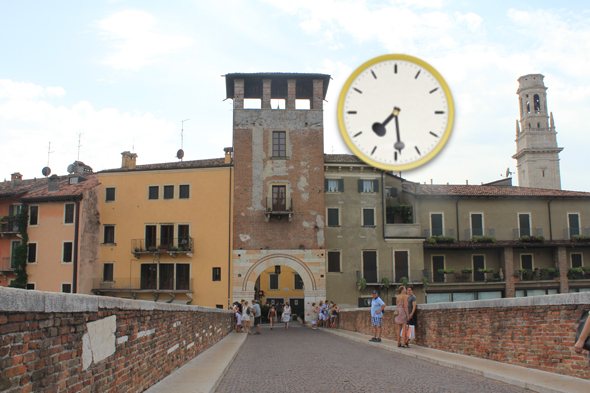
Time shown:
**7:29**
